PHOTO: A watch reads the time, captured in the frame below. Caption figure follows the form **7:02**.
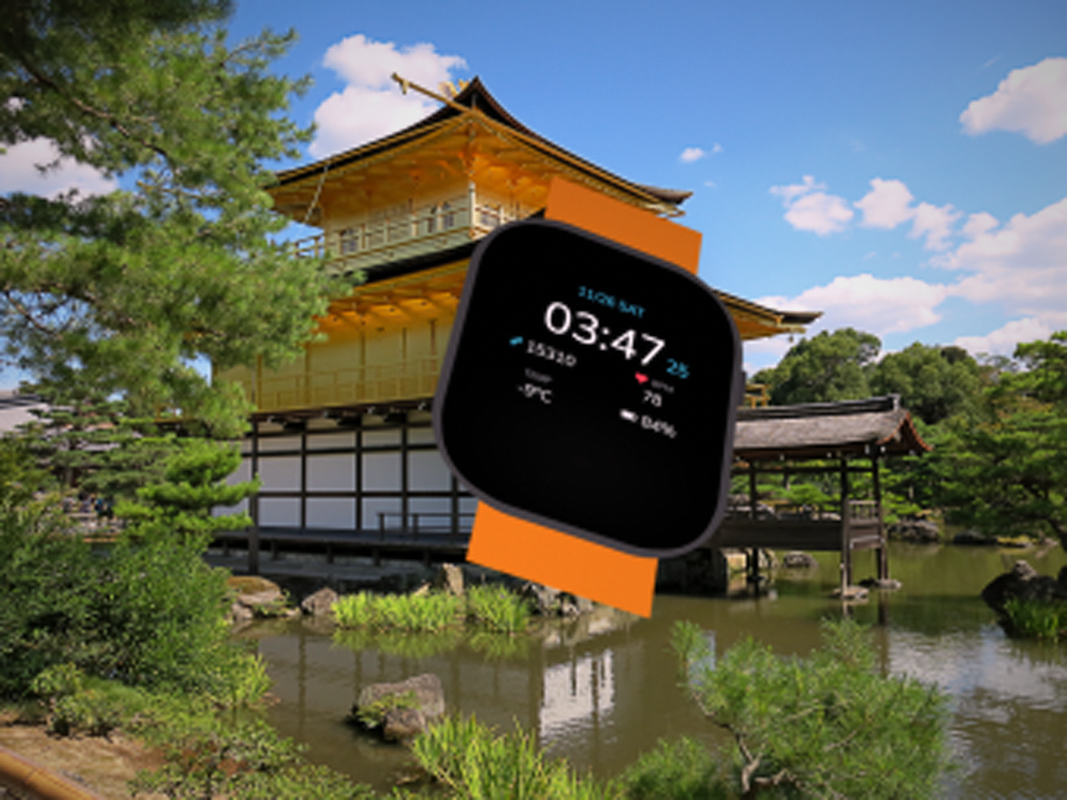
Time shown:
**3:47**
